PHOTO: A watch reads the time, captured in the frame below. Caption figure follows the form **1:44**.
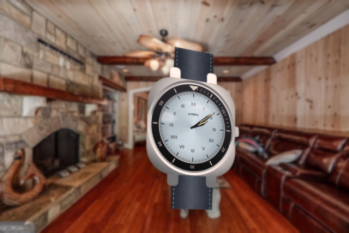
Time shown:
**2:09**
